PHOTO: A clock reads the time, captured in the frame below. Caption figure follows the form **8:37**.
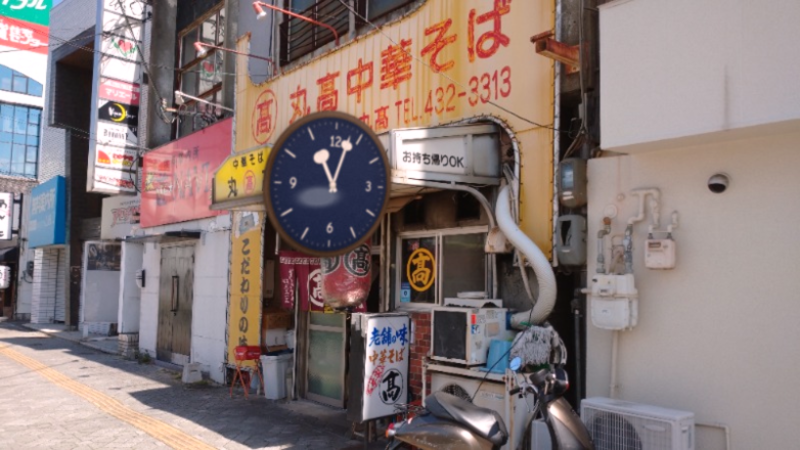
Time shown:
**11:03**
